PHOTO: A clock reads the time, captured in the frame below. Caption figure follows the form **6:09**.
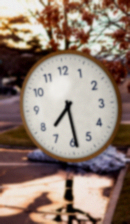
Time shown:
**7:29**
